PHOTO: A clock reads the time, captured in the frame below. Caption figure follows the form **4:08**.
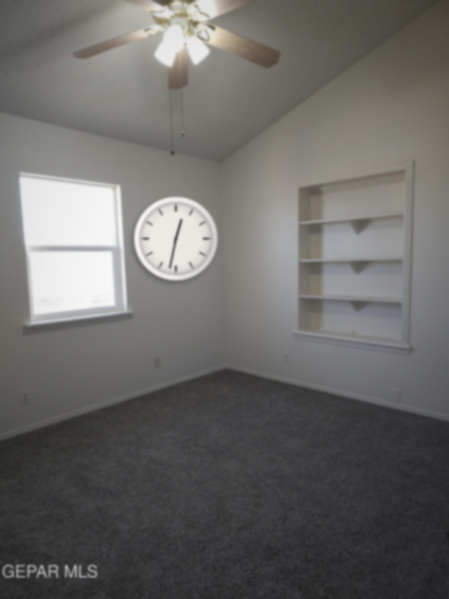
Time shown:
**12:32**
